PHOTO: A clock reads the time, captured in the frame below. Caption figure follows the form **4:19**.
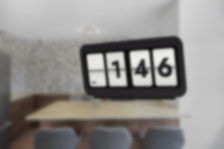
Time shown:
**1:46**
